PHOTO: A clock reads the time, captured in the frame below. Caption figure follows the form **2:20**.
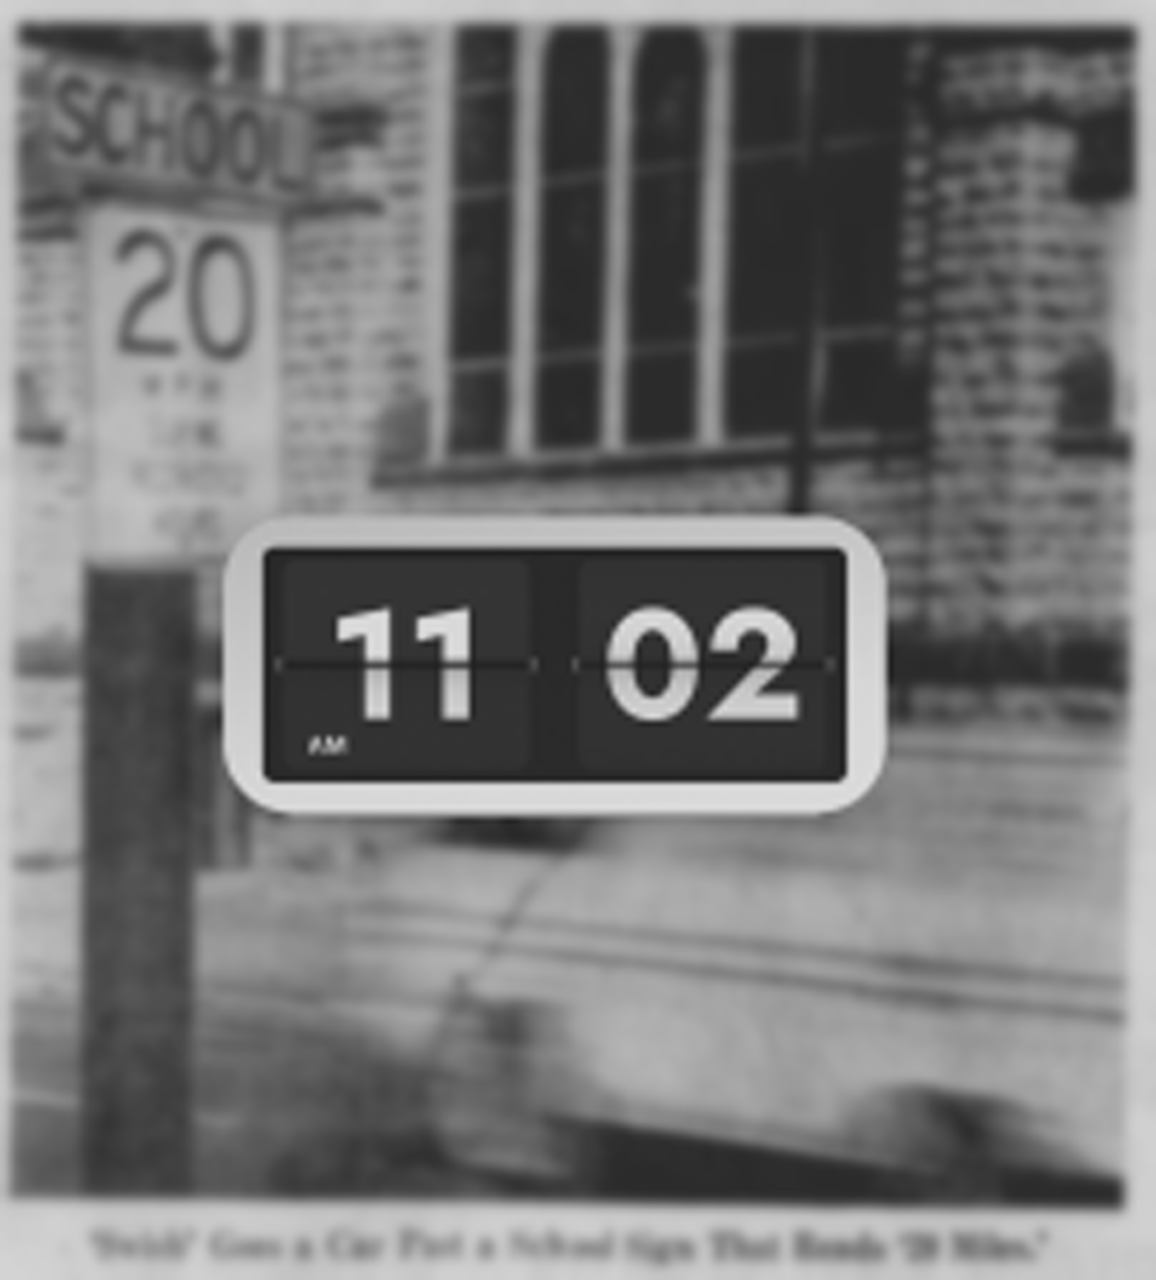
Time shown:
**11:02**
